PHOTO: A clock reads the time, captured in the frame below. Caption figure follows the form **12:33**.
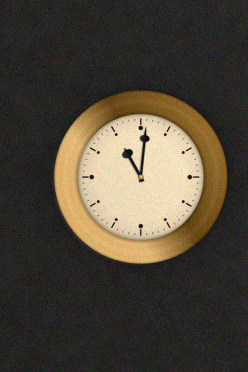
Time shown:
**11:01**
